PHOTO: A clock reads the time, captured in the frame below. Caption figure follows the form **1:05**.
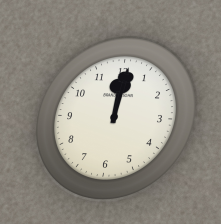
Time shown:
**12:01**
